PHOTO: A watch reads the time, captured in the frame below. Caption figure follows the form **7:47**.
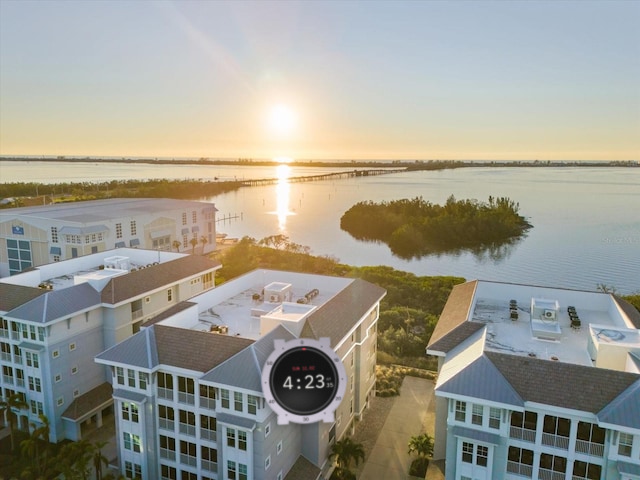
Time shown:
**4:23**
